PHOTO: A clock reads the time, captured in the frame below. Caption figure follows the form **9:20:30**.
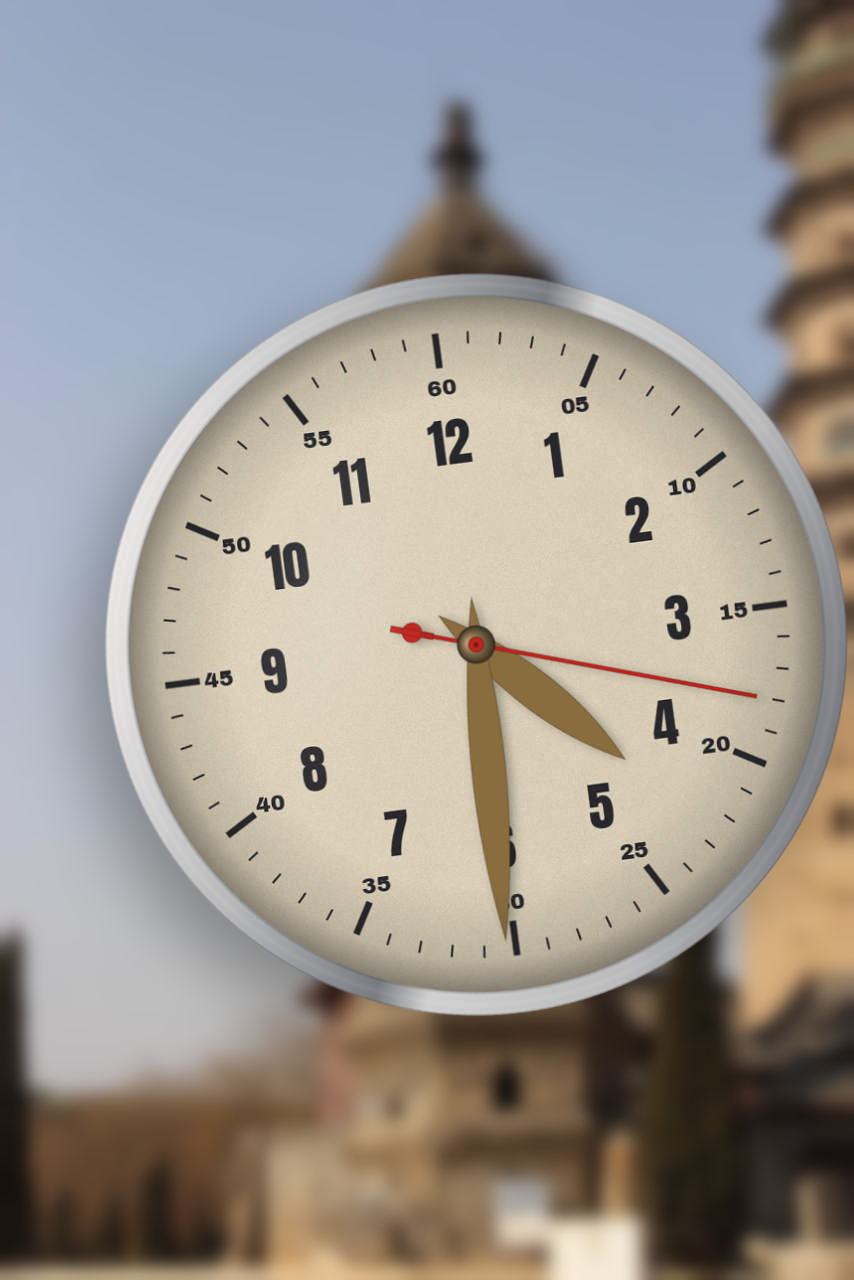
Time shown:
**4:30:18**
